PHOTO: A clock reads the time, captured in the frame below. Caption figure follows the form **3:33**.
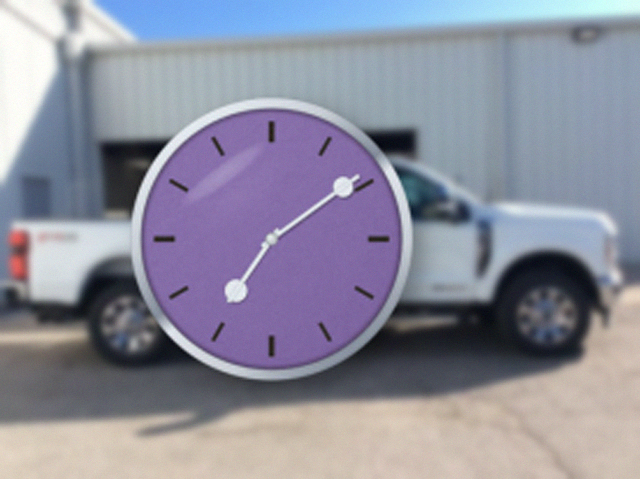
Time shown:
**7:09**
